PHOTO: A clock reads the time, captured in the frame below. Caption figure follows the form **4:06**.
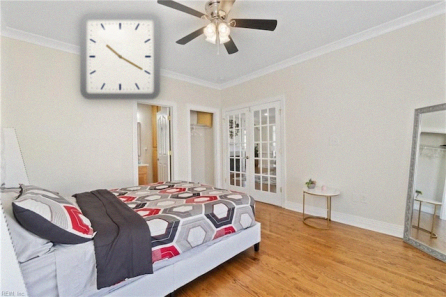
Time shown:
**10:20**
